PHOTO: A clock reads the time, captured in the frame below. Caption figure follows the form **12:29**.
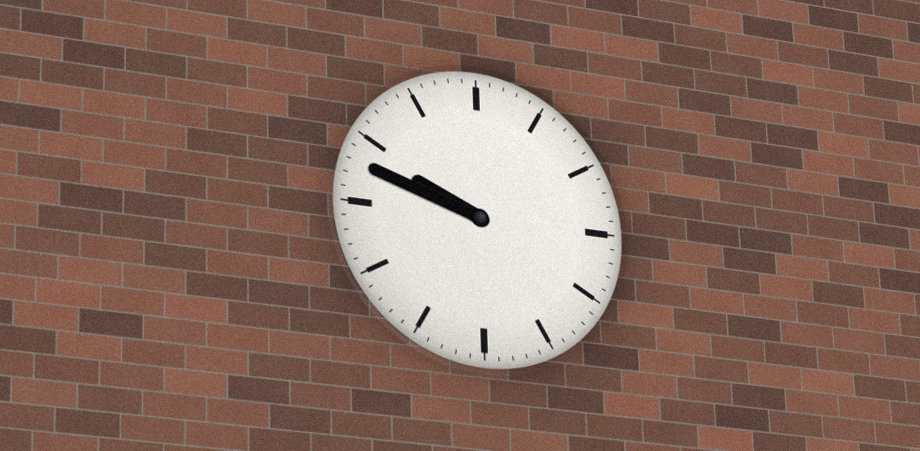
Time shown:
**9:48**
